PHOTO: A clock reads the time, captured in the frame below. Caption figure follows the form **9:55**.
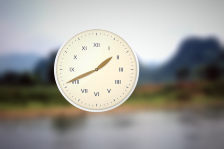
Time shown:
**1:41**
